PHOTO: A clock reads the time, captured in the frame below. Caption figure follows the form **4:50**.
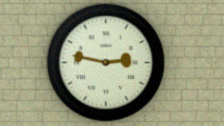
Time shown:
**2:47**
